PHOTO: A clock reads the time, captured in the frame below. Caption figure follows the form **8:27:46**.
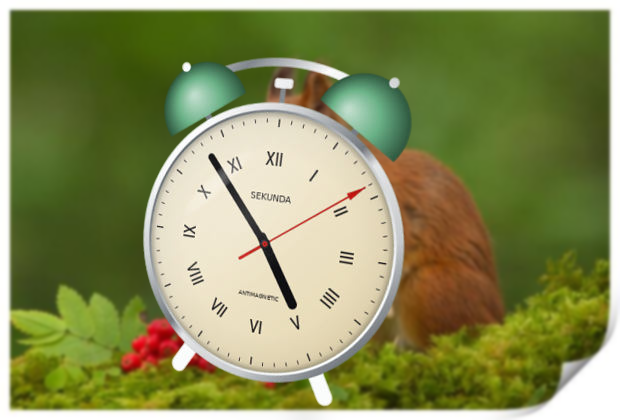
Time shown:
**4:53:09**
